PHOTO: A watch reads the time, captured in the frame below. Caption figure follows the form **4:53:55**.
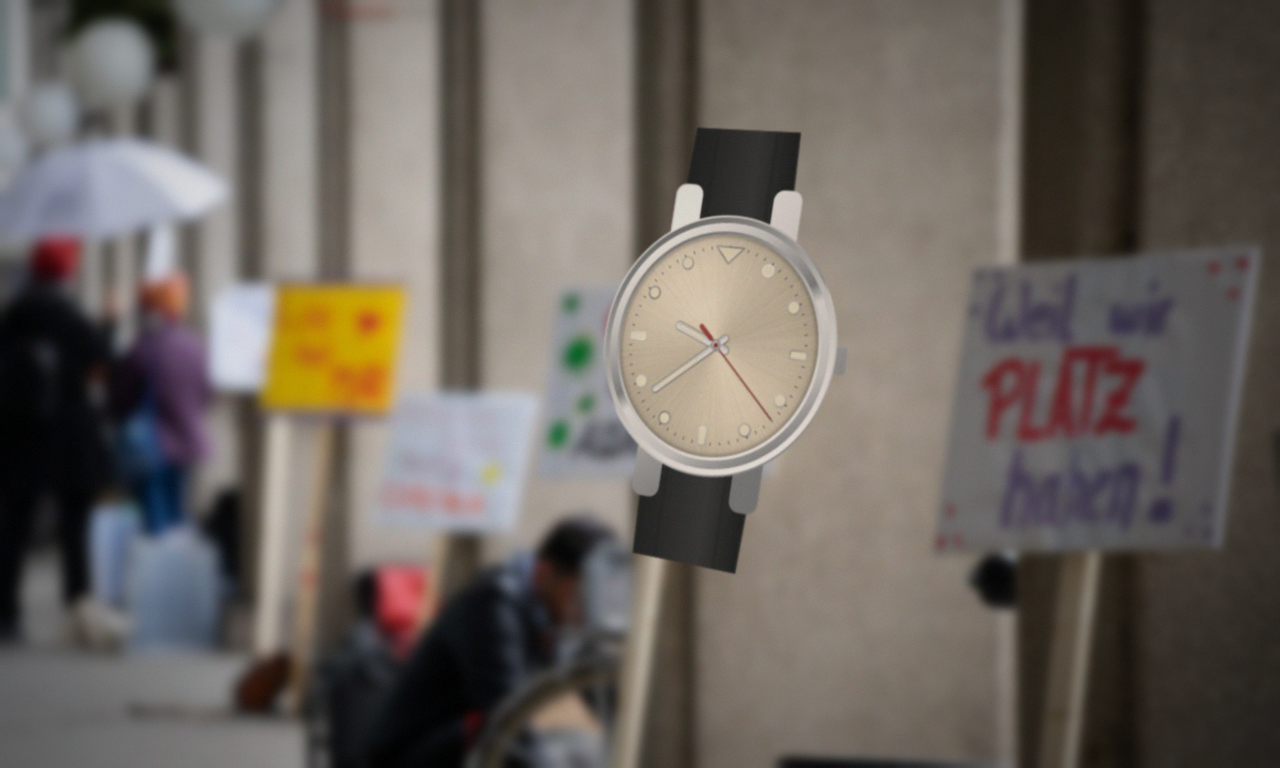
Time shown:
**9:38:22**
